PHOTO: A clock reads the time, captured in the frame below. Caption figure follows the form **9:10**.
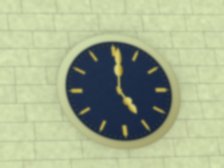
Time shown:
**5:01**
